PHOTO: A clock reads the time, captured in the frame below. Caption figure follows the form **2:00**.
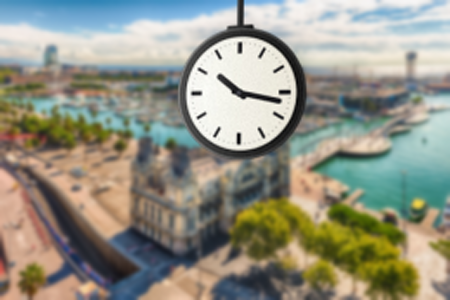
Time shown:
**10:17**
